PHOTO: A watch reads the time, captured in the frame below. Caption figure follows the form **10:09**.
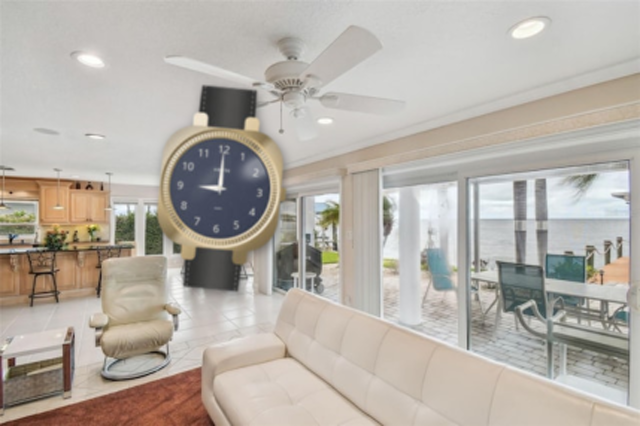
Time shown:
**9:00**
